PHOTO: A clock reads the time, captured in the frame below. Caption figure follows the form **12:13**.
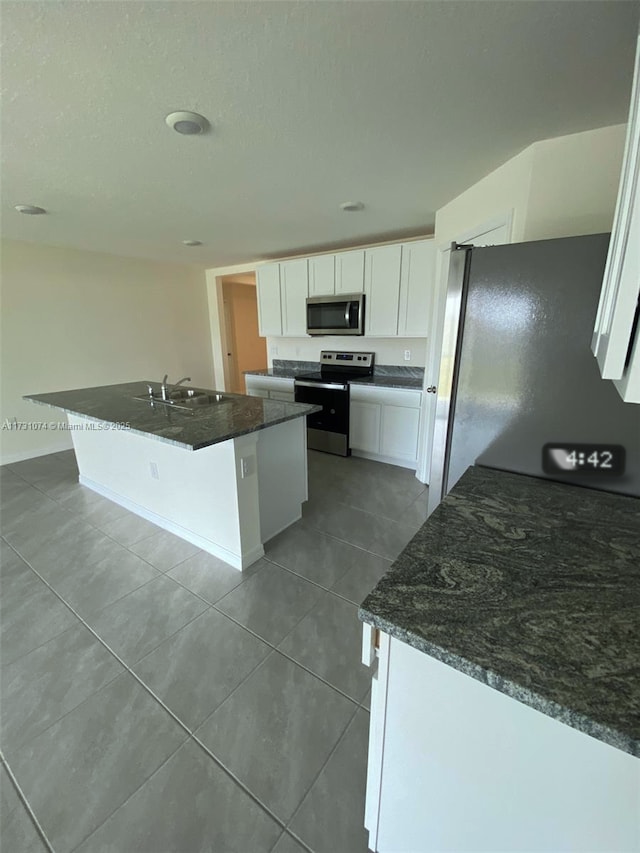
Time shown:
**4:42**
